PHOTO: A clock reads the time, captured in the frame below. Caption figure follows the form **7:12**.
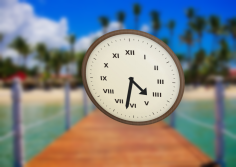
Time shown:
**4:32**
